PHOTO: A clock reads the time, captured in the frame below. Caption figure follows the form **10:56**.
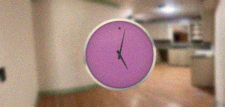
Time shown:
**5:02**
